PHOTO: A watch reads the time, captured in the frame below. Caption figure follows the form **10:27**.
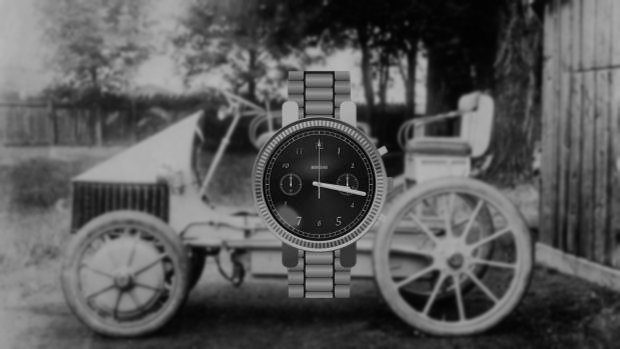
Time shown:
**3:17**
